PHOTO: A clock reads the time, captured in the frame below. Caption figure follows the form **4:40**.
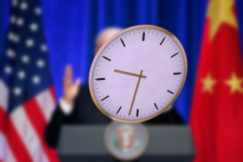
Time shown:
**9:32**
